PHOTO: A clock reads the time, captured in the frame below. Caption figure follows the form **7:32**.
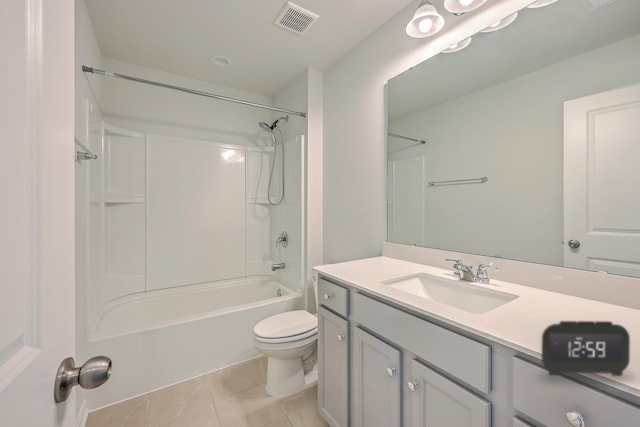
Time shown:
**12:59**
